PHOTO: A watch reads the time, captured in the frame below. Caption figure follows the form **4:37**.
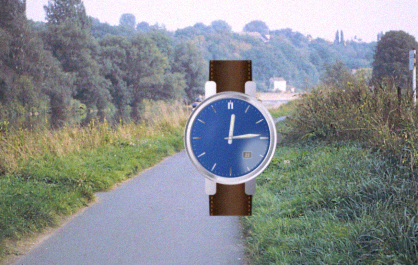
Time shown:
**12:14**
